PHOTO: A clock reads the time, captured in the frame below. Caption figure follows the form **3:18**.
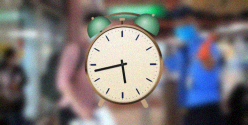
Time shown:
**5:43**
